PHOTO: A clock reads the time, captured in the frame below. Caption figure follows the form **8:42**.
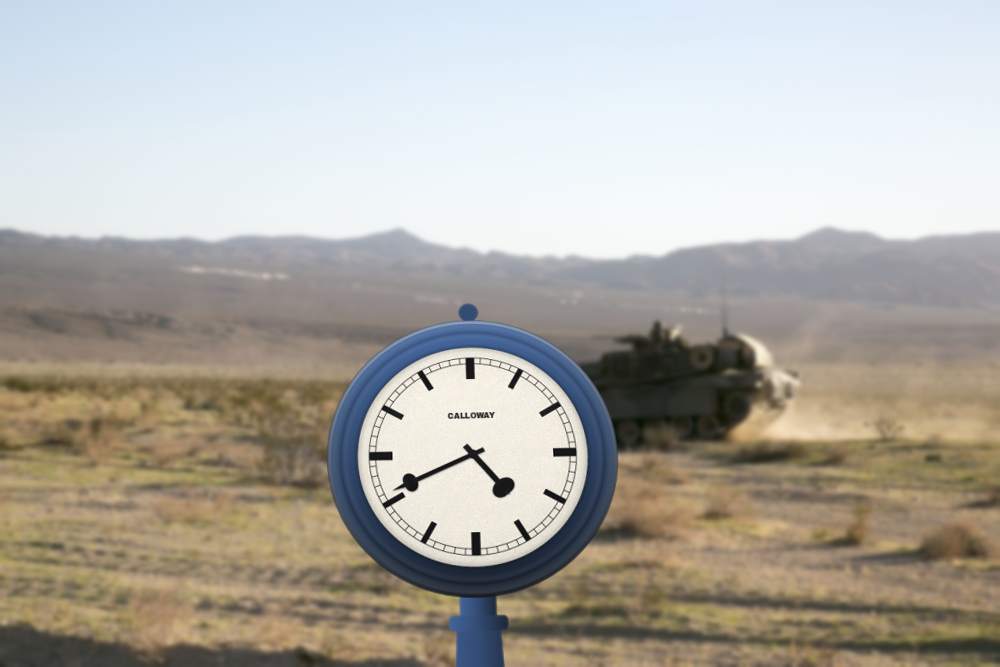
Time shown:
**4:41**
